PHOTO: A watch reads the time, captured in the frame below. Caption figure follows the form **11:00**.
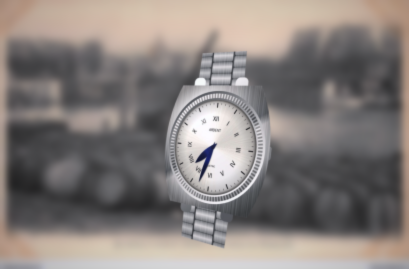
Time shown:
**7:33**
